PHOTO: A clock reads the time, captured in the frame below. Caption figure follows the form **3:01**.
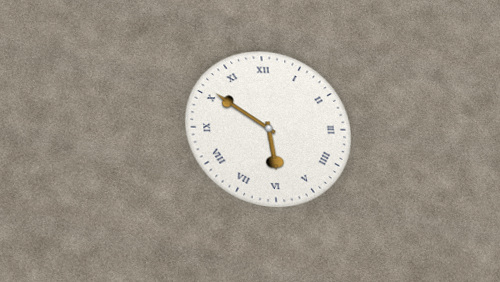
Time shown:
**5:51**
